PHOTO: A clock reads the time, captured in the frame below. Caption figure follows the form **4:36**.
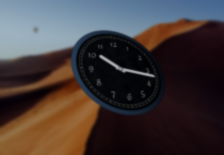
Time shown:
**10:17**
